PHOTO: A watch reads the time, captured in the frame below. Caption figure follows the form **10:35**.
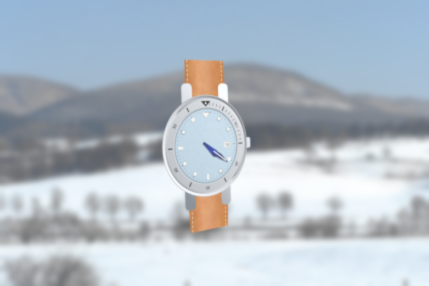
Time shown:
**4:21**
